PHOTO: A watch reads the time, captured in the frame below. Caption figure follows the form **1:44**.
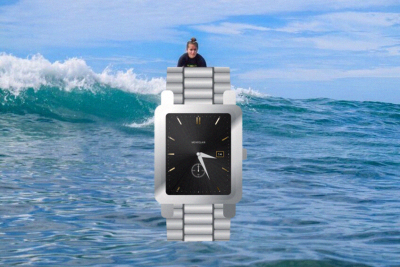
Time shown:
**3:26**
